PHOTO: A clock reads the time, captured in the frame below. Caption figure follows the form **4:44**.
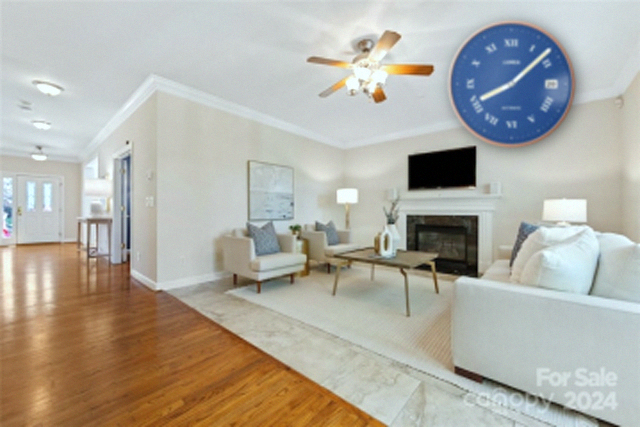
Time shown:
**8:08**
